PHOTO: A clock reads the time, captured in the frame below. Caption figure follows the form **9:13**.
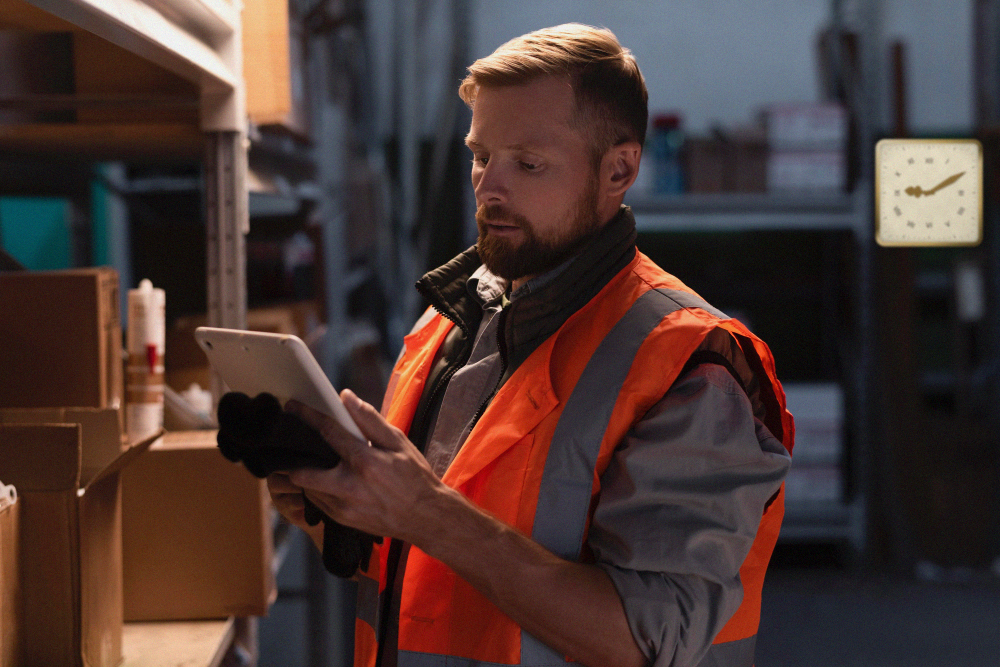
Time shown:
**9:10**
